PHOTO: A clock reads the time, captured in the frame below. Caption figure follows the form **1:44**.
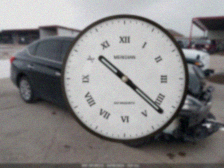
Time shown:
**10:22**
